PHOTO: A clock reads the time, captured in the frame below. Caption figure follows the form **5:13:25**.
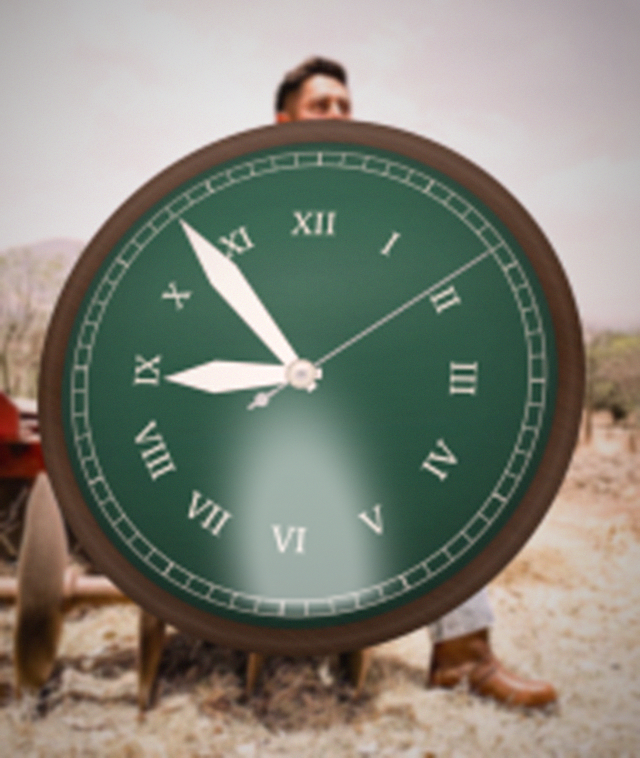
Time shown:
**8:53:09**
